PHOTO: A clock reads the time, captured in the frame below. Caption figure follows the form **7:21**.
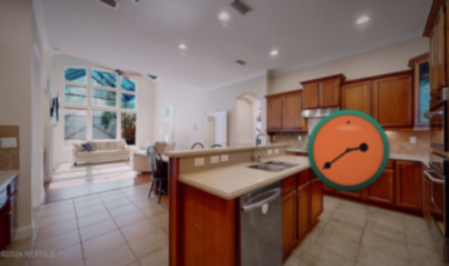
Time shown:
**2:39**
